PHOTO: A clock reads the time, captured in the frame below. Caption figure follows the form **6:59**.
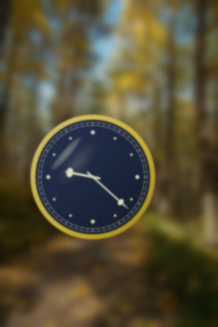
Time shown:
**9:22**
